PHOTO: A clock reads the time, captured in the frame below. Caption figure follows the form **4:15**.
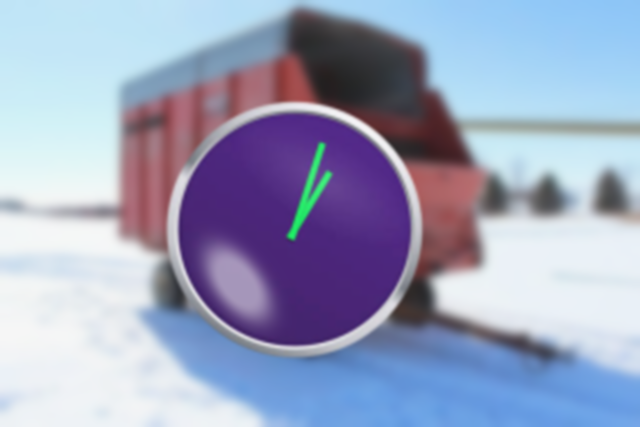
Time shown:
**1:03**
